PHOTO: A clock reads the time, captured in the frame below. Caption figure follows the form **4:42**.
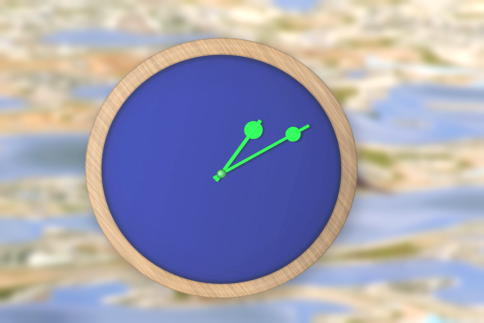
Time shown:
**1:10**
